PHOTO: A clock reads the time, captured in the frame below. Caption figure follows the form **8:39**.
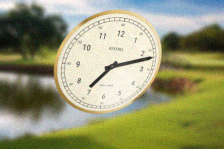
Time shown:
**7:12**
